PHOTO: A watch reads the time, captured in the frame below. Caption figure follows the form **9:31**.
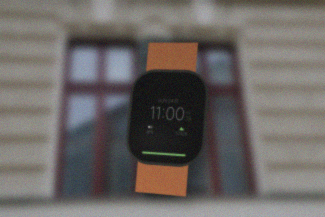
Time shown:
**11:00**
